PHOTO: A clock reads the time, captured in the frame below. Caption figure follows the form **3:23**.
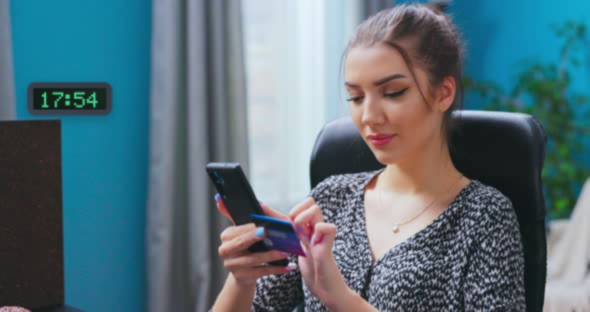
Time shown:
**17:54**
